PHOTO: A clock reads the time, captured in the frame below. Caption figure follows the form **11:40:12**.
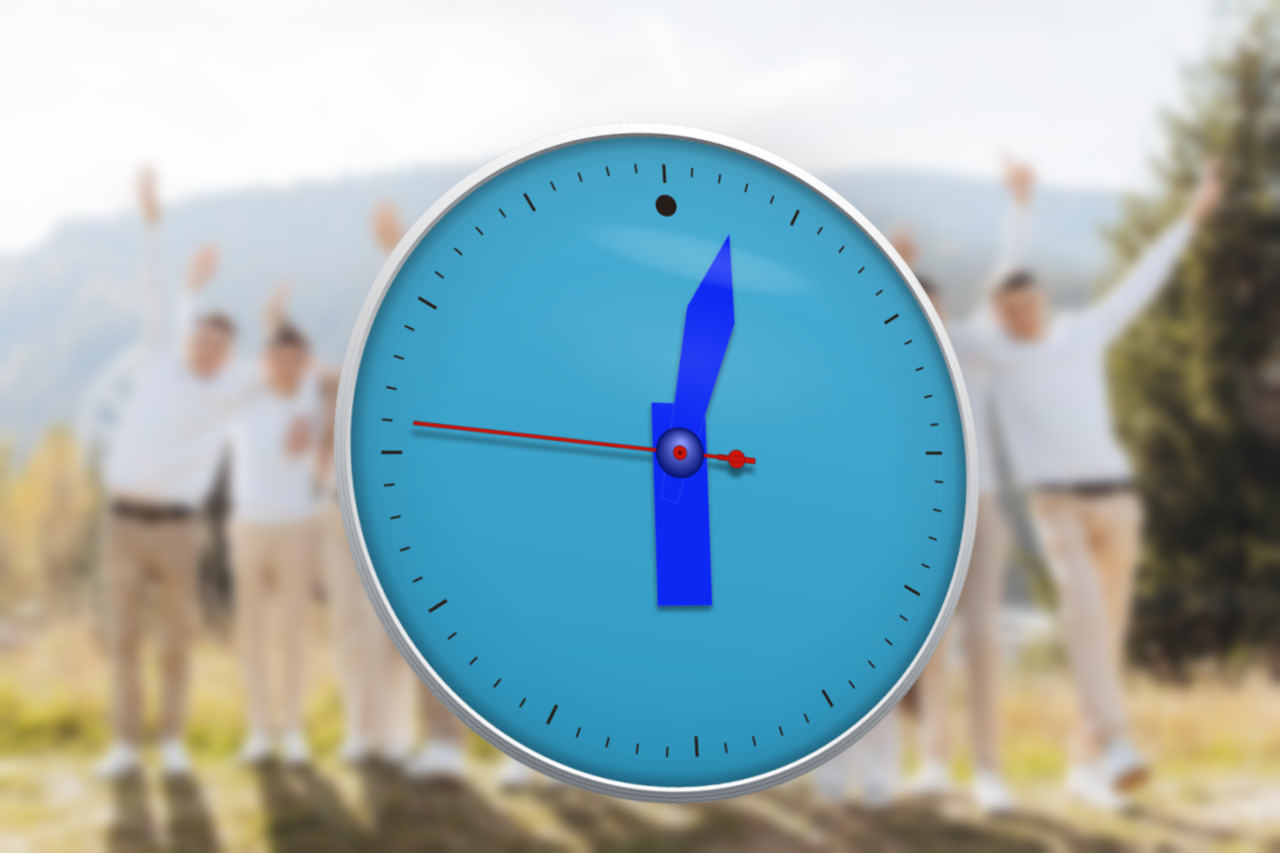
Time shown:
**6:02:46**
